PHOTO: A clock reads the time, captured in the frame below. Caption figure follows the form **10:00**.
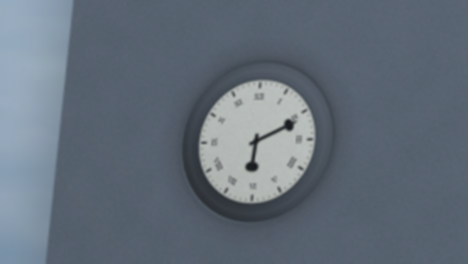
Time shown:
**6:11**
